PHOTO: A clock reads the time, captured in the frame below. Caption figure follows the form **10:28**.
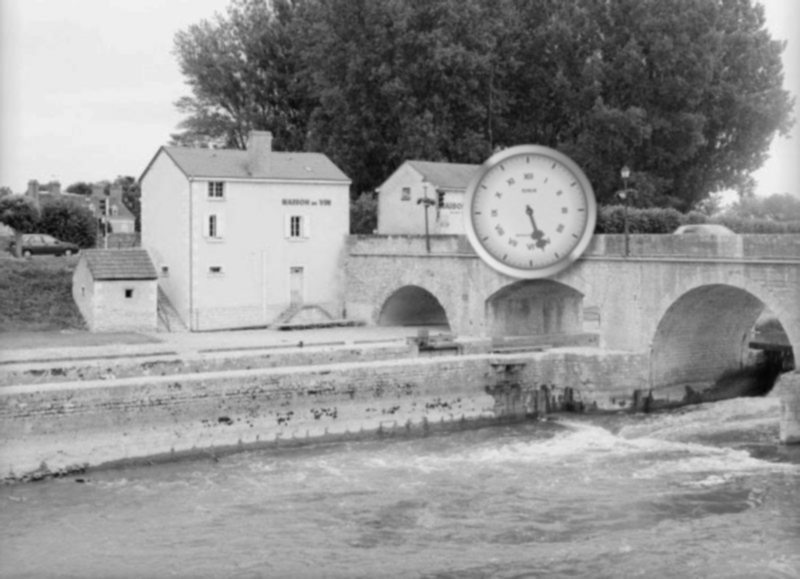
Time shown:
**5:27**
